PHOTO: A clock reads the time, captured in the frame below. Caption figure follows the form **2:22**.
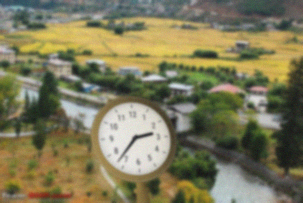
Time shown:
**2:37**
